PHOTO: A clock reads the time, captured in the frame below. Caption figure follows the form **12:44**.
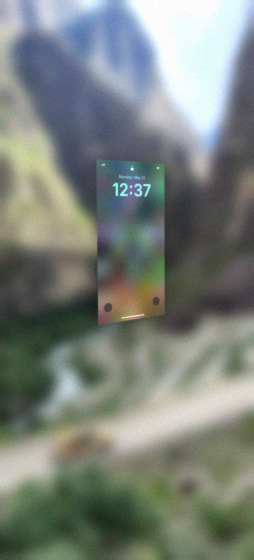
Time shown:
**12:37**
